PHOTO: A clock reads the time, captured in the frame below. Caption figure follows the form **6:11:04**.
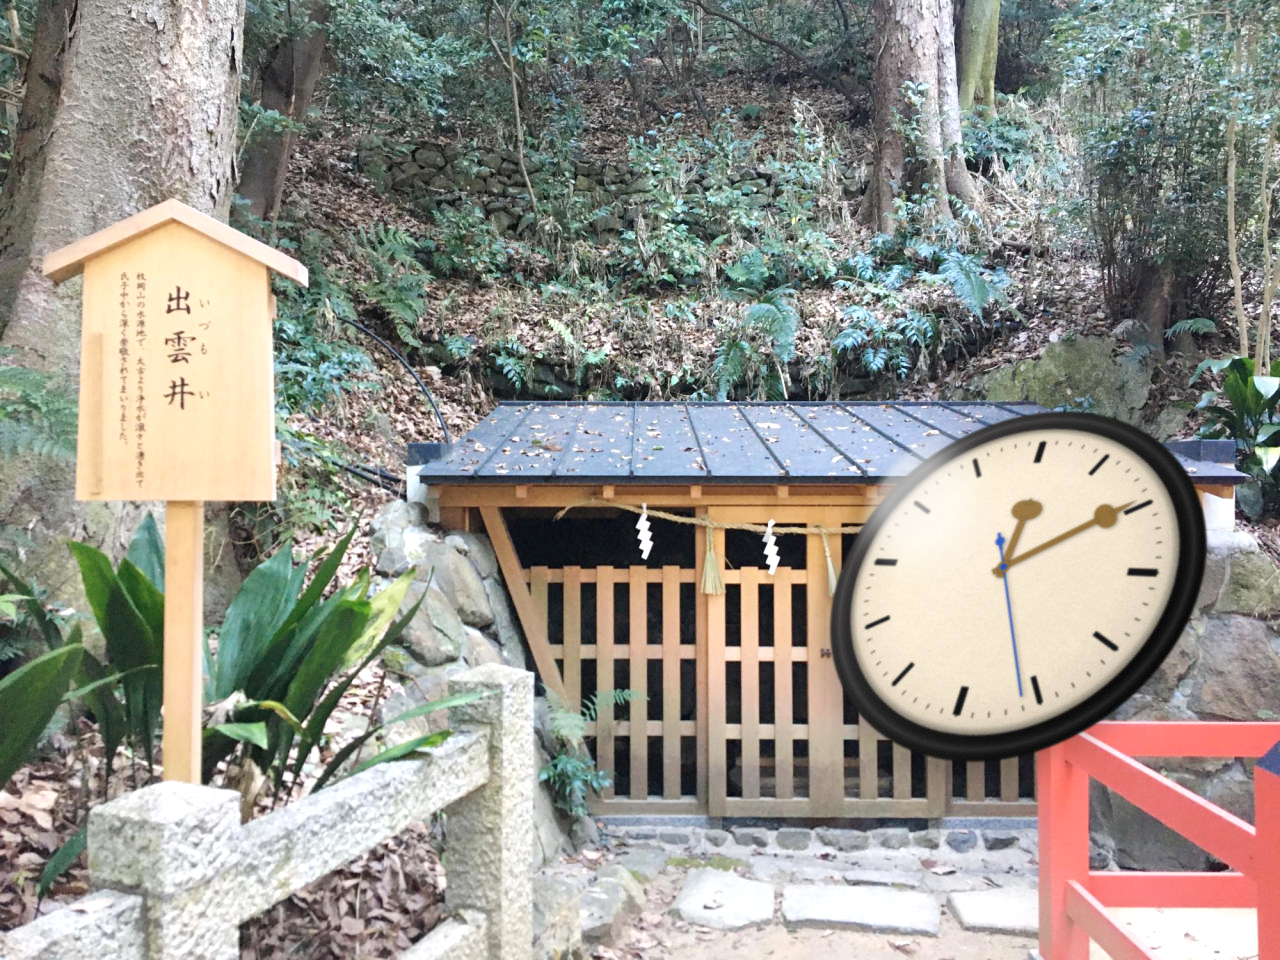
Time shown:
**12:09:26**
